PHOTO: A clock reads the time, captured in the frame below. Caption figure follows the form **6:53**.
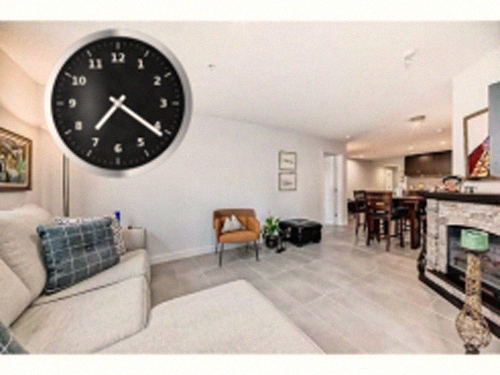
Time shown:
**7:21**
